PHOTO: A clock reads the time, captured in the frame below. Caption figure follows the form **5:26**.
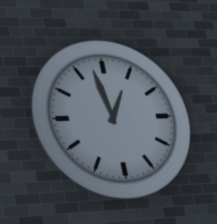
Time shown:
**12:58**
